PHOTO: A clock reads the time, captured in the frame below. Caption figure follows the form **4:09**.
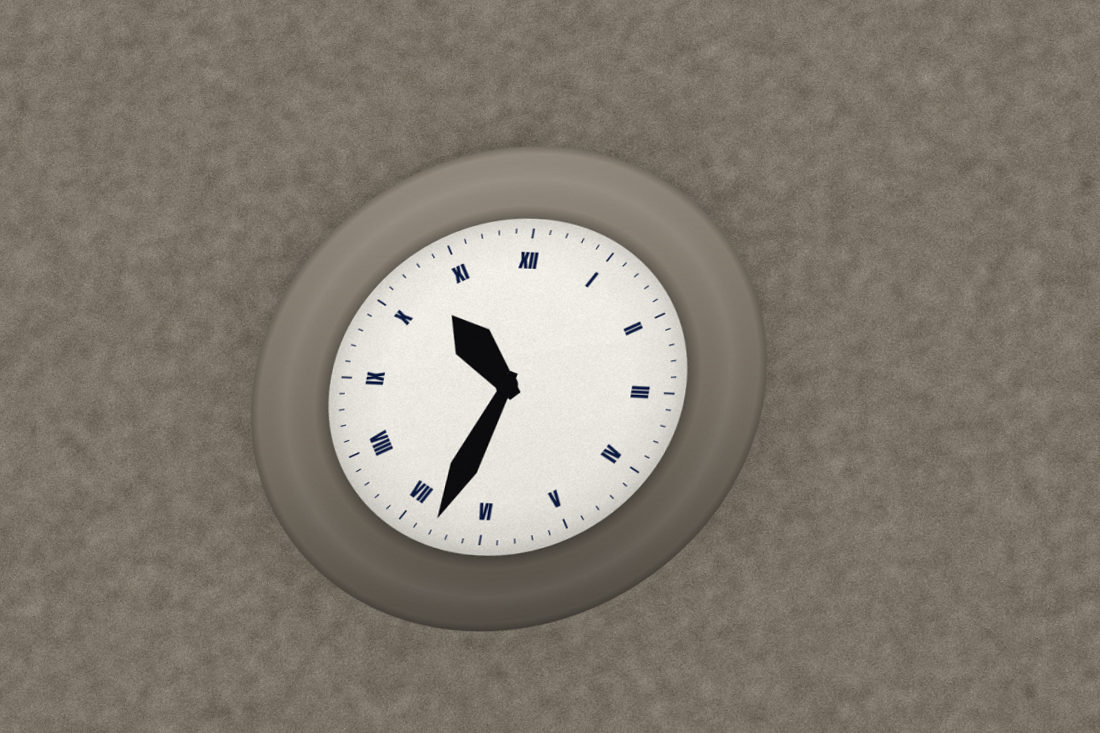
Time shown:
**10:33**
